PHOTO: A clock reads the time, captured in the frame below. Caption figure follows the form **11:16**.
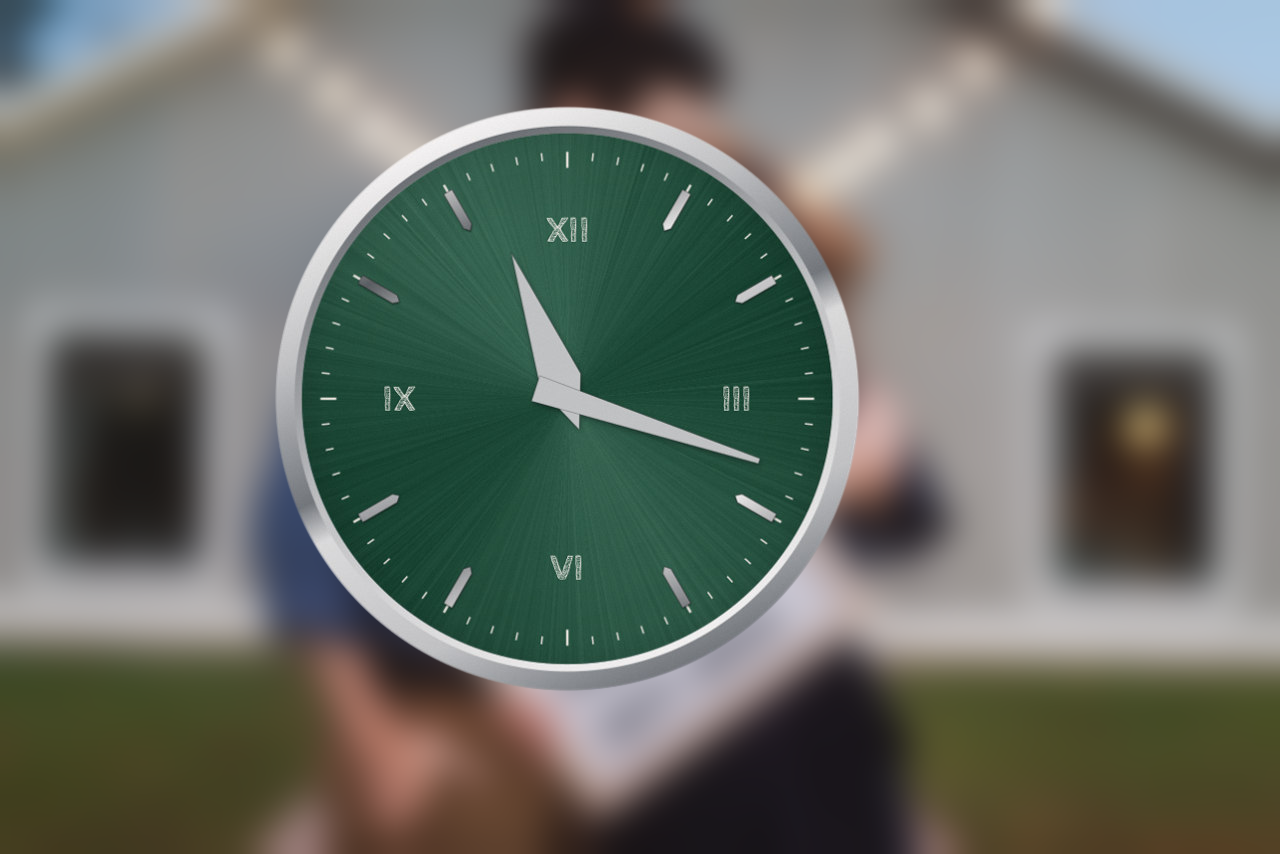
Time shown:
**11:18**
